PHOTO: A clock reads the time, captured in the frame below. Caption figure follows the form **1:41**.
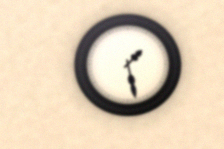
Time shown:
**1:28**
